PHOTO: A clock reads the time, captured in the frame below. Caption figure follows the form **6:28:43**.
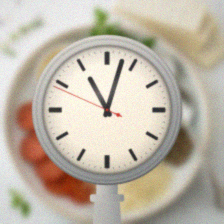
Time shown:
**11:02:49**
